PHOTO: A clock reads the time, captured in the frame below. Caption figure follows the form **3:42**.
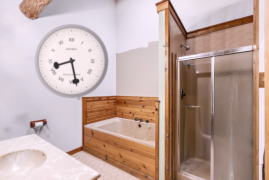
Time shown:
**8:28**
